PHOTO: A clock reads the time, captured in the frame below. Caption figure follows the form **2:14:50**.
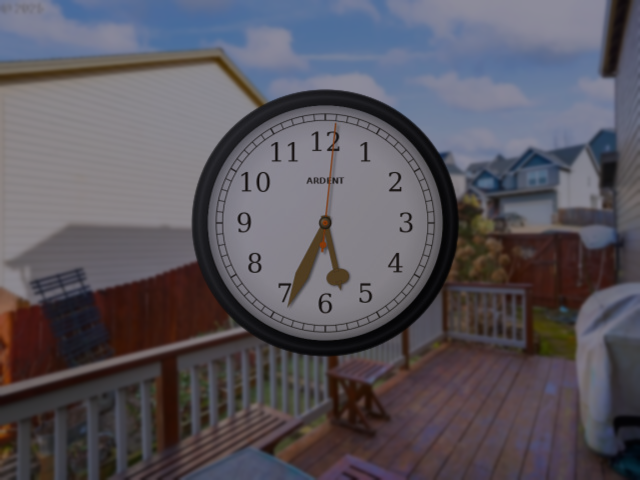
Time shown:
**5:34:01**
